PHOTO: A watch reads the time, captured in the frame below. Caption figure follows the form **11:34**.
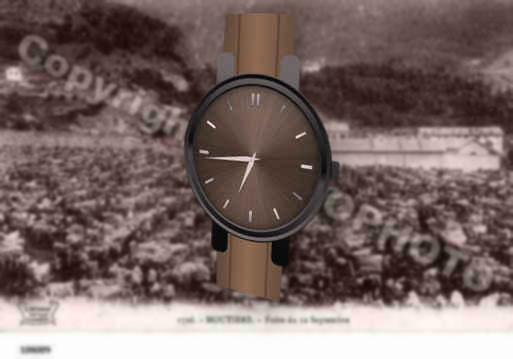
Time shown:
**6:44**
